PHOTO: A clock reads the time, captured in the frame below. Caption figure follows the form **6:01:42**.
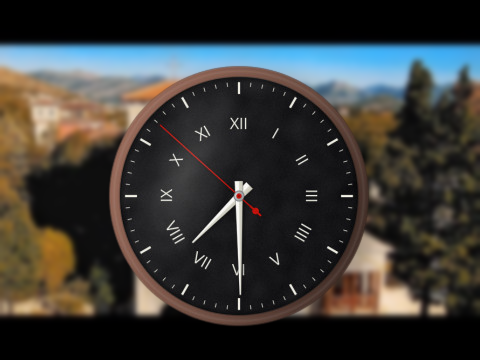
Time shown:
**7:29:52**
